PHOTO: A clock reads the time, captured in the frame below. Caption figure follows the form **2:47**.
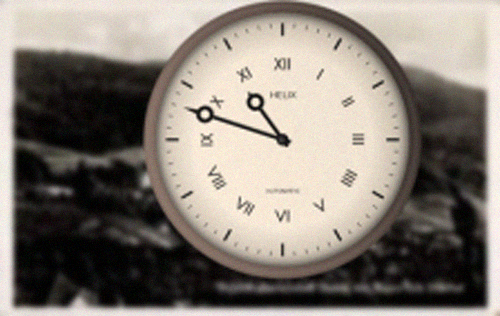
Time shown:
**10:48**
